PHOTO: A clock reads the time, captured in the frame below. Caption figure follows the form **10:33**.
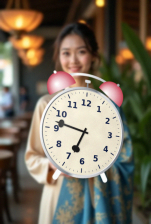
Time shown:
**6:47**
